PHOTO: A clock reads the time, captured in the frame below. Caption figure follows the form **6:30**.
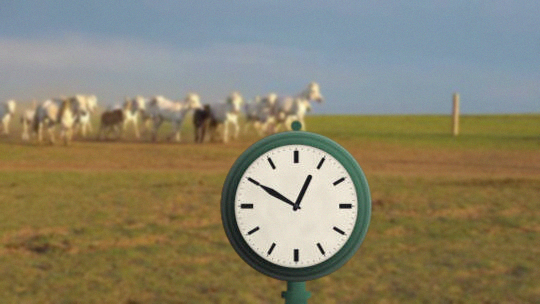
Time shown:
**12:50**
